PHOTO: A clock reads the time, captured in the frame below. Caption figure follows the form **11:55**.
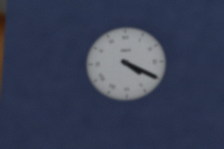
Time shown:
**4:20**
